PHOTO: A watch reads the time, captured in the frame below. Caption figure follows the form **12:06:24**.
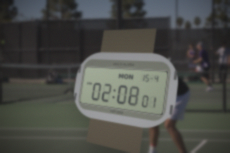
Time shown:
**2:08:01**
